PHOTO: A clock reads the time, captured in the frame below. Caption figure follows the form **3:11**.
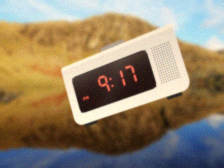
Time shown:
**9:17**
